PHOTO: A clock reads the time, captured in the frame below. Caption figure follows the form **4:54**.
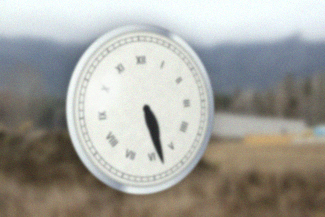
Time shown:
**5:28**
